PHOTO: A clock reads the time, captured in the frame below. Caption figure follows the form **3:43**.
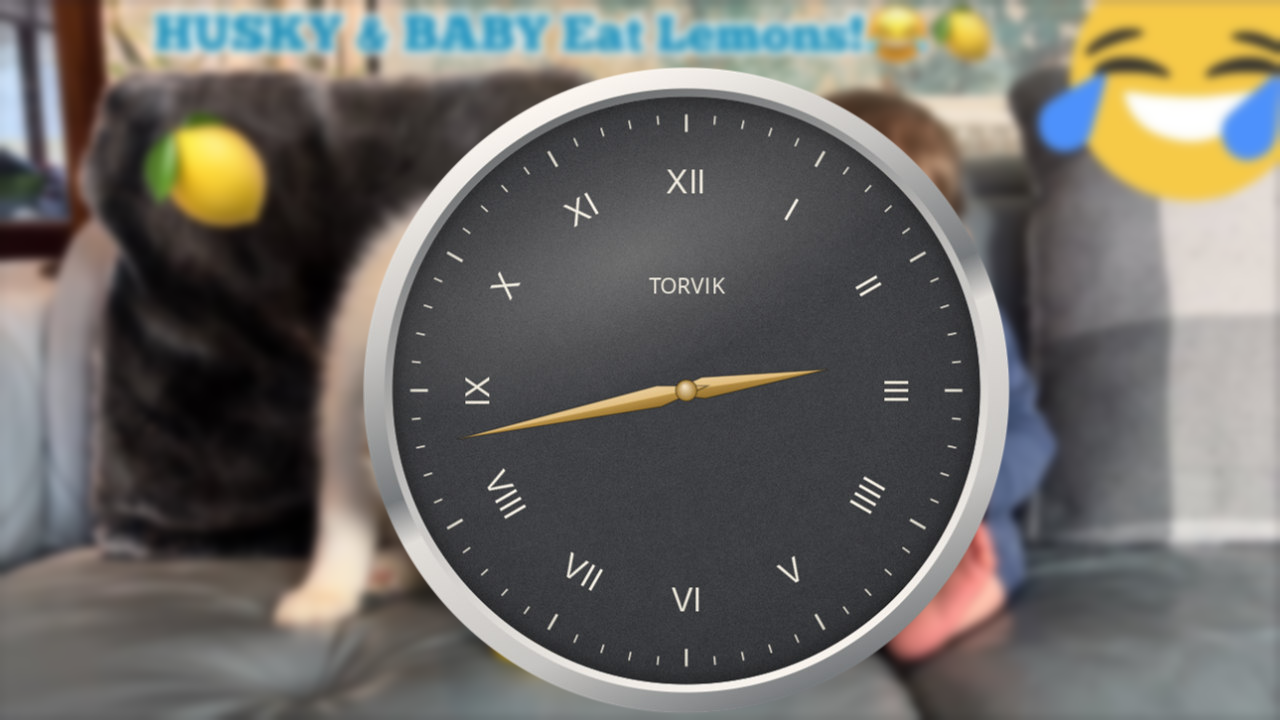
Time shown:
**2:43**
